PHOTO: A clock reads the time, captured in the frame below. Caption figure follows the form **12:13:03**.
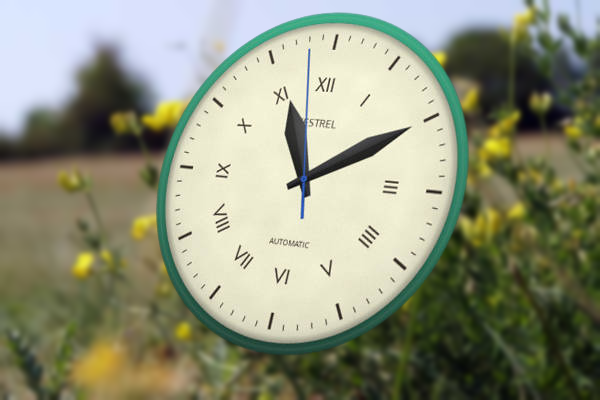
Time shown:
**11:09:58**
